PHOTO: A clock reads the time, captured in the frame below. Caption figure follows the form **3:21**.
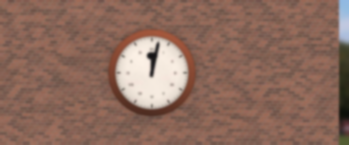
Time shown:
**12:02**
